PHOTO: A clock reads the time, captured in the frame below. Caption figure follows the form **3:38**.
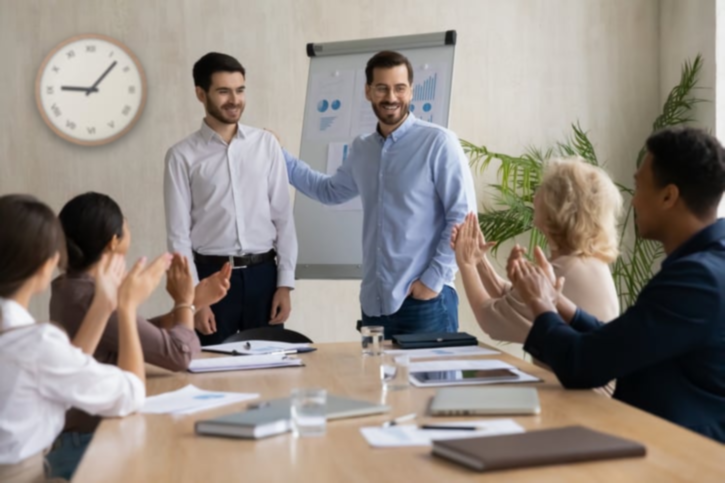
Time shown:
**9:07**
